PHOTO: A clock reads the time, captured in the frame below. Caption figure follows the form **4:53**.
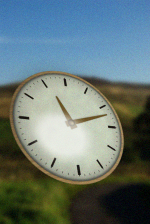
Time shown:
**11:12**
